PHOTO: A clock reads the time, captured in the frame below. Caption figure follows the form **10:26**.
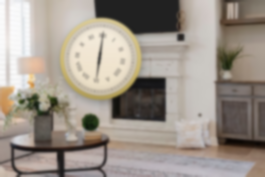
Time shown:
**6:00**
